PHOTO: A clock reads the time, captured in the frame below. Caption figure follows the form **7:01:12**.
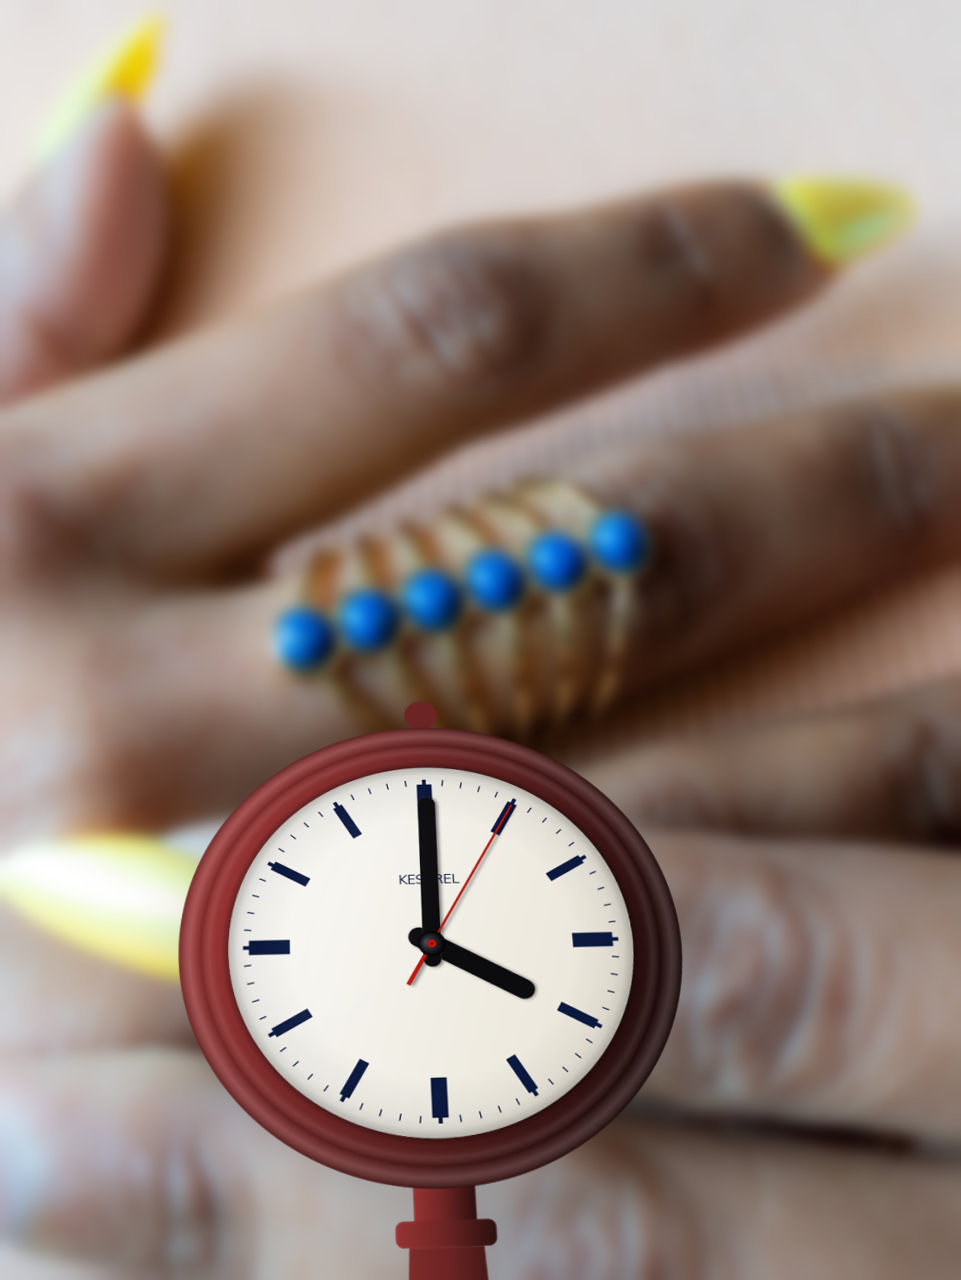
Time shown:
**4:00:05**
